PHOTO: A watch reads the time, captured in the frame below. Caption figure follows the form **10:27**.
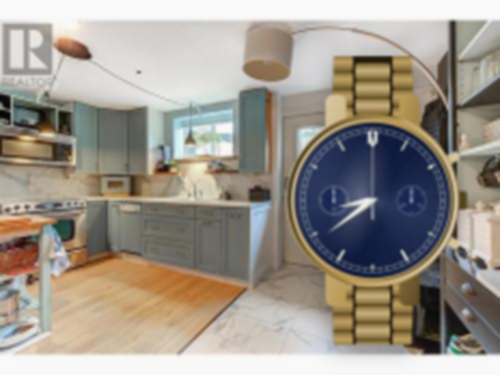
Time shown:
**8:39**
